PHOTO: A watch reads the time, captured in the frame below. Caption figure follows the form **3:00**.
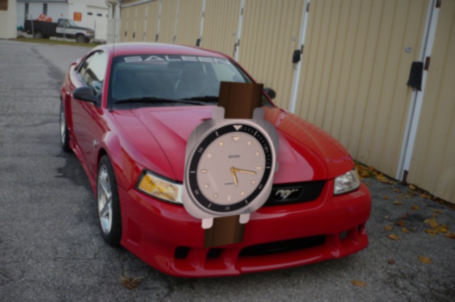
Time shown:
**5:17**
